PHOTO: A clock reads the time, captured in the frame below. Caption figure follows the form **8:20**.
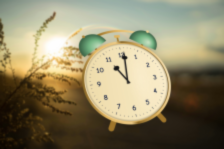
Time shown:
**11:01**
